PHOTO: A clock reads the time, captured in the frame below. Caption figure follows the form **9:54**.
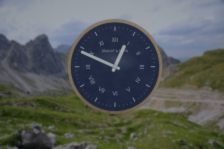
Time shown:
**12:49**
